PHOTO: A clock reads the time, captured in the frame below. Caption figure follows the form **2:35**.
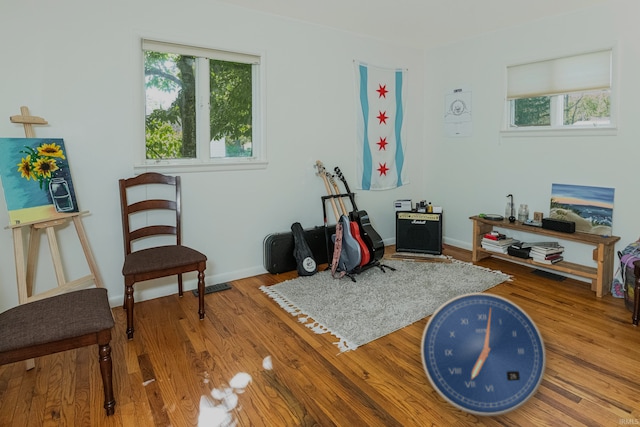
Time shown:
**7:02**
